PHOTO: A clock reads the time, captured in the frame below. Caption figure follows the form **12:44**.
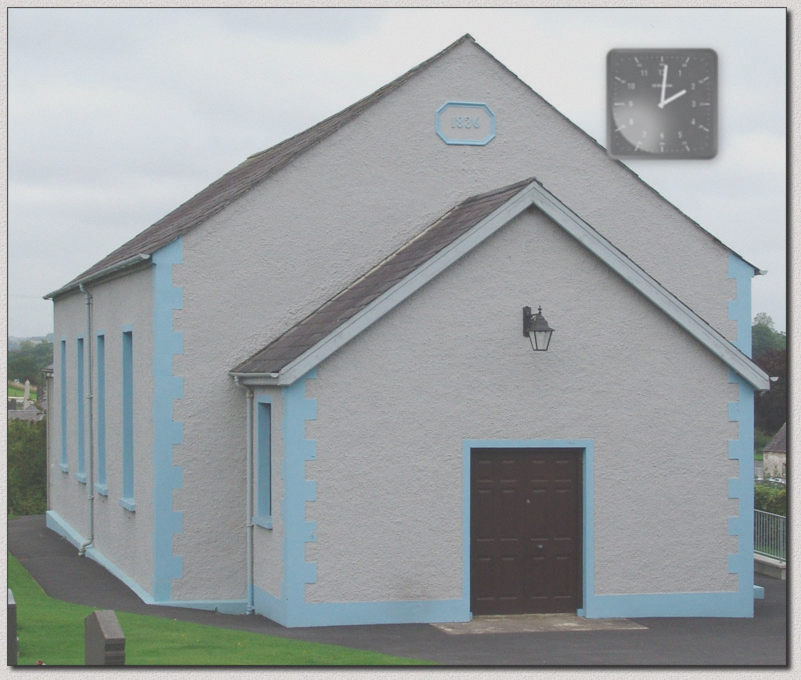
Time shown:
**2:01**
